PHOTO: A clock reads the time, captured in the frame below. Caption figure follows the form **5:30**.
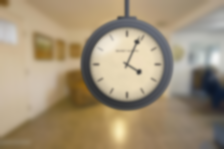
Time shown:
**4:04**
